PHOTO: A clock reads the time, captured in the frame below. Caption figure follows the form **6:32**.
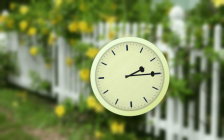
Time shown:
**2:15**
